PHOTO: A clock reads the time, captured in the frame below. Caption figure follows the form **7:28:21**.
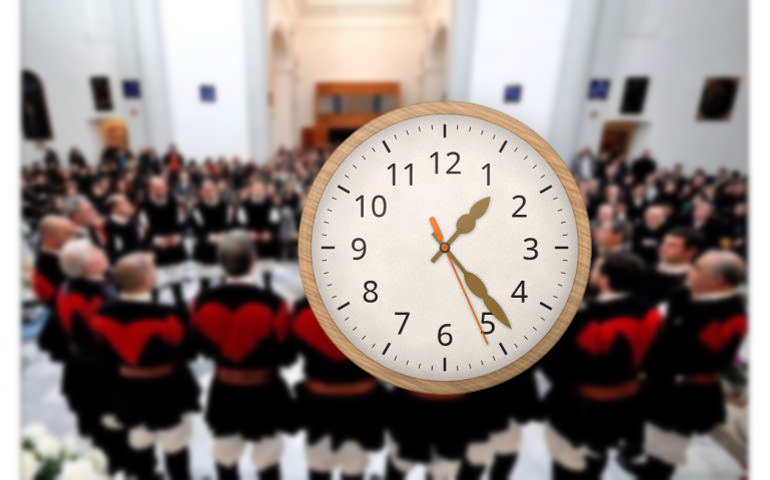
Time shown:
**1:23:26**
